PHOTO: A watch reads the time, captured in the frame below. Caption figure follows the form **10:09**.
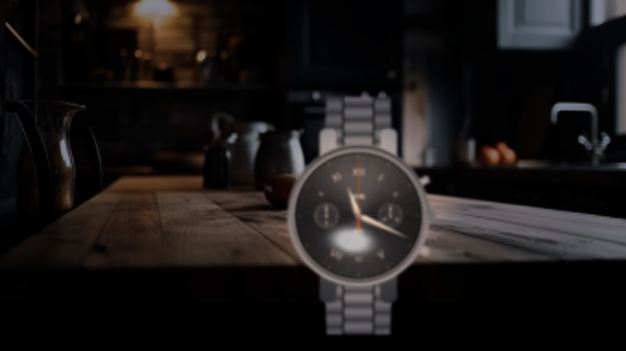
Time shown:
**11:19**
